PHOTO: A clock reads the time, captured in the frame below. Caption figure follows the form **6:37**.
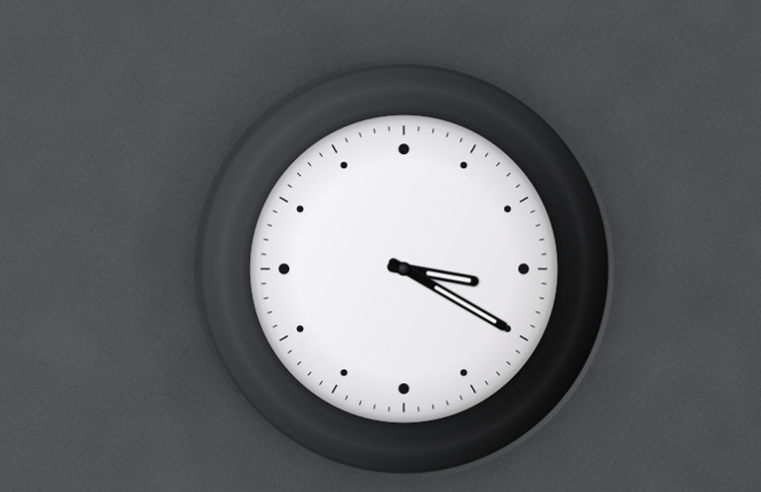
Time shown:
**3:20**
